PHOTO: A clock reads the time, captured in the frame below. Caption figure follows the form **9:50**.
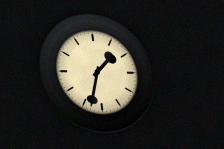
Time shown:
**1:33**
